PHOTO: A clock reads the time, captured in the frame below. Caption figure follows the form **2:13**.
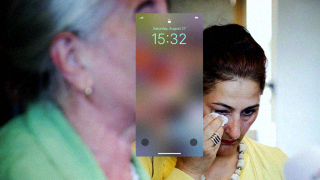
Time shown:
**15:32**
